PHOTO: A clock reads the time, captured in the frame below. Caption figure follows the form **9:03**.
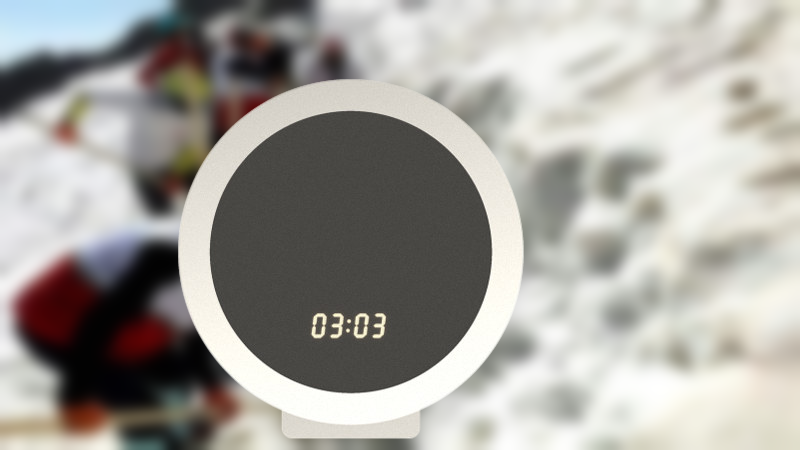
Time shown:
**3:03**
